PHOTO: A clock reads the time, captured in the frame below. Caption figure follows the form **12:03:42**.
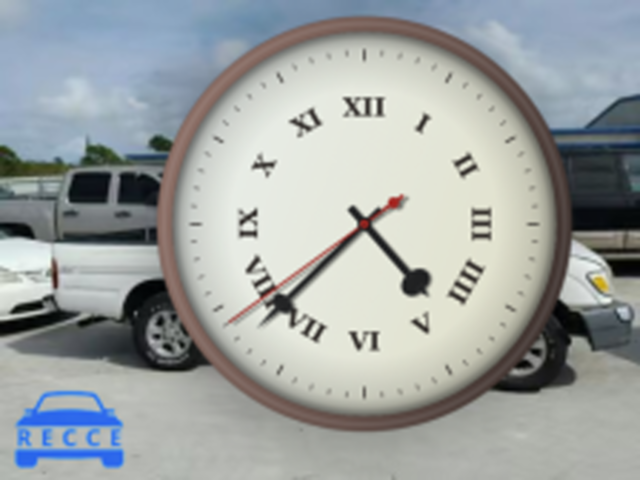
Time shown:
**4:37:39**
